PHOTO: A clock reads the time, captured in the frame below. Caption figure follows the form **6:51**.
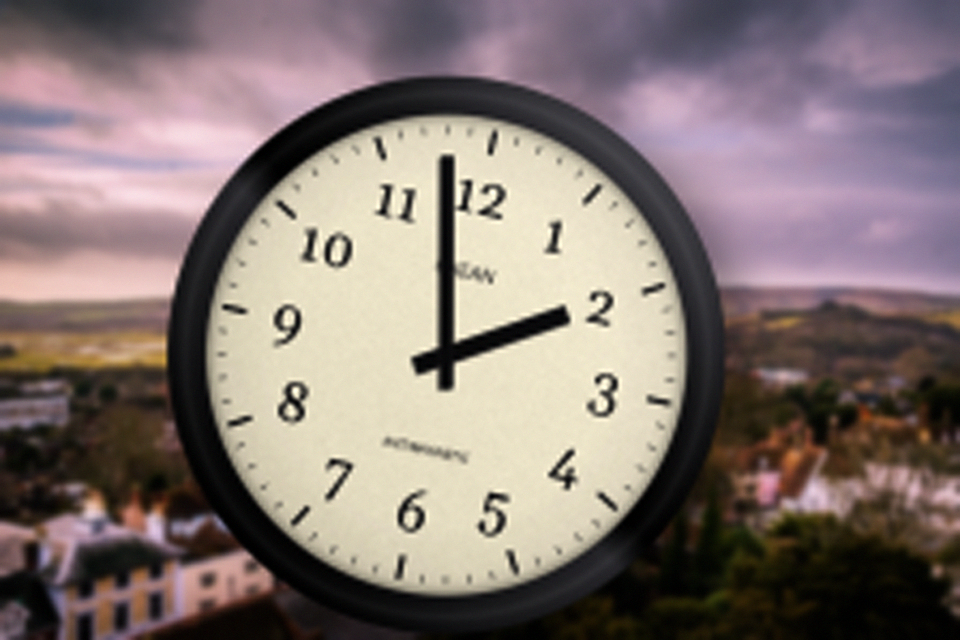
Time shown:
**1:58**
